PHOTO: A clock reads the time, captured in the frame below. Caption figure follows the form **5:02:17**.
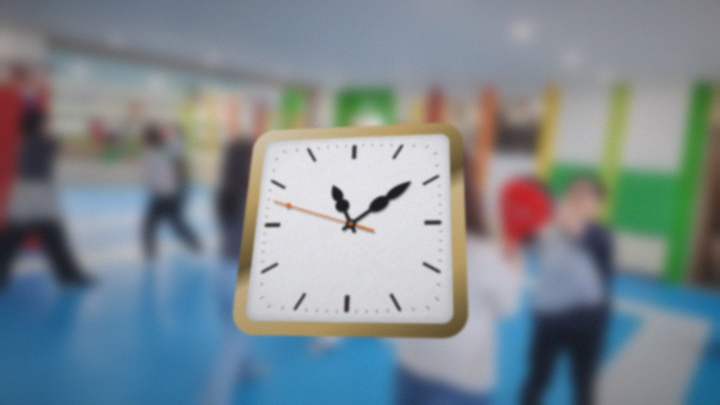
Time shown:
**11:08:48**
